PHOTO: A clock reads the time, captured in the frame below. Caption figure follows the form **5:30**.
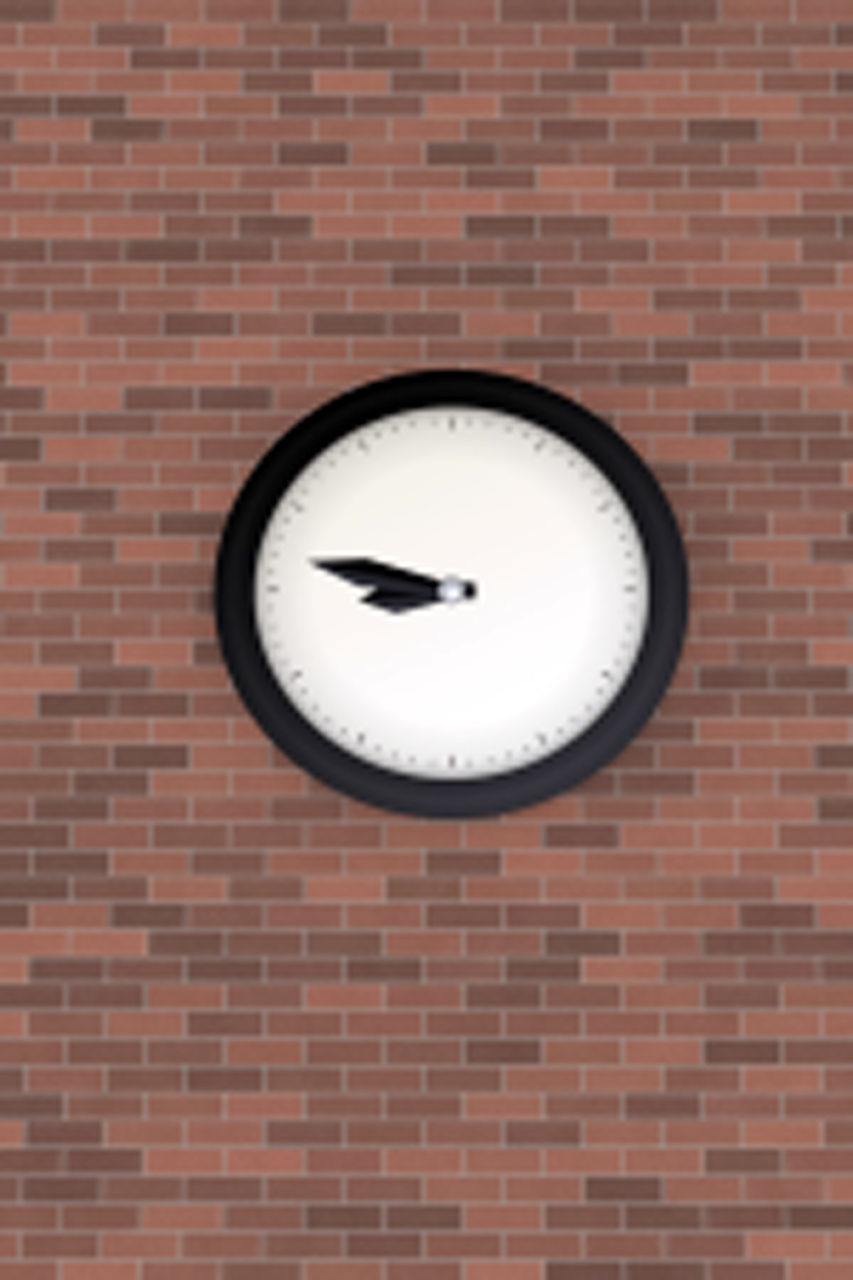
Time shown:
**8:47**
